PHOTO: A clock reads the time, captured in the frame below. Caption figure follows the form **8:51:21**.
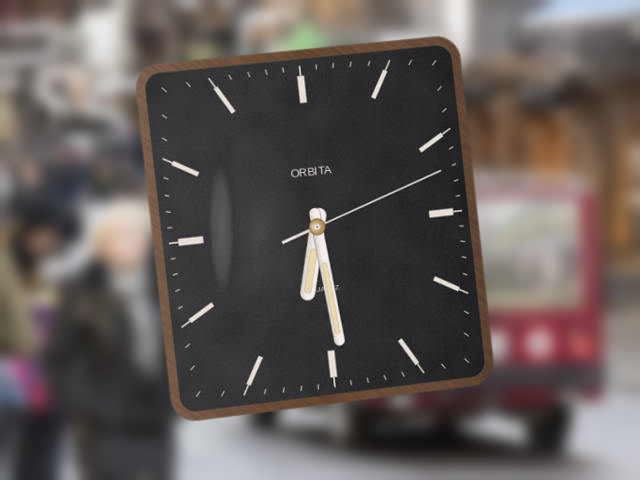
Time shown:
**6:29:12**
